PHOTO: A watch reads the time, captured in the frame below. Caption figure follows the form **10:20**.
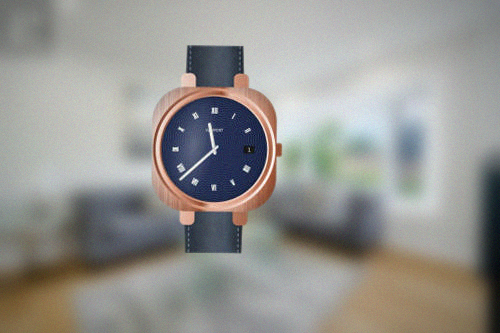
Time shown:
**11:38**
